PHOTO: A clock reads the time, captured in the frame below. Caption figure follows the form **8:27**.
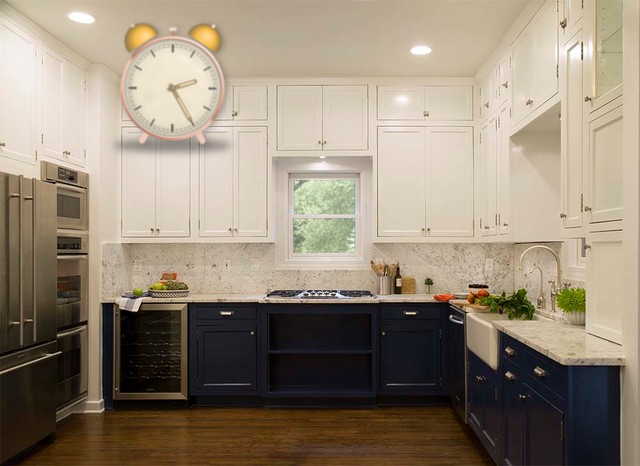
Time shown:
**2:25**
